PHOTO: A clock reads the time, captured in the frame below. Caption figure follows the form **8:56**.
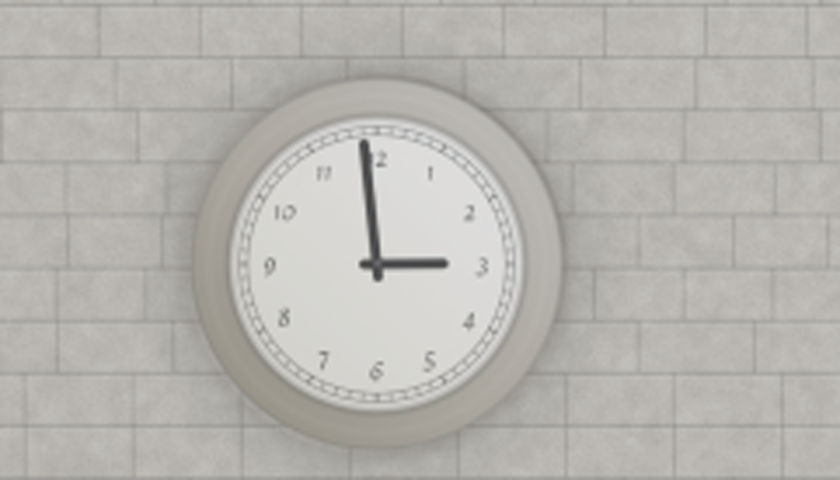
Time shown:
**2:59**
